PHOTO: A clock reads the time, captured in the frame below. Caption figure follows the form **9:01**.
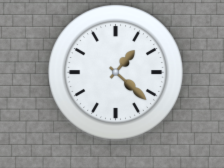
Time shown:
**1:22**
